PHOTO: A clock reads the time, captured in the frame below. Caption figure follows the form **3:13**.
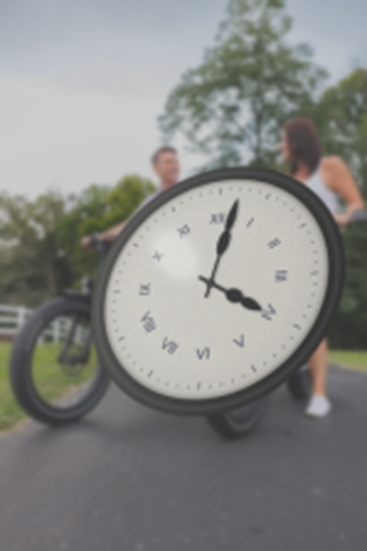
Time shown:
**4:02**
